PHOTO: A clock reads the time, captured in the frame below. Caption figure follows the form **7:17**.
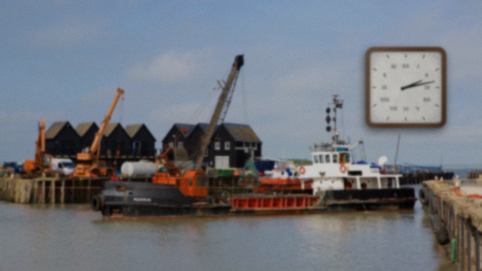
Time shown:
**2:13**
